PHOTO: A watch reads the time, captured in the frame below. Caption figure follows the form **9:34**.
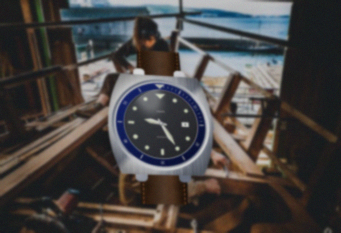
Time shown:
**9:25**
